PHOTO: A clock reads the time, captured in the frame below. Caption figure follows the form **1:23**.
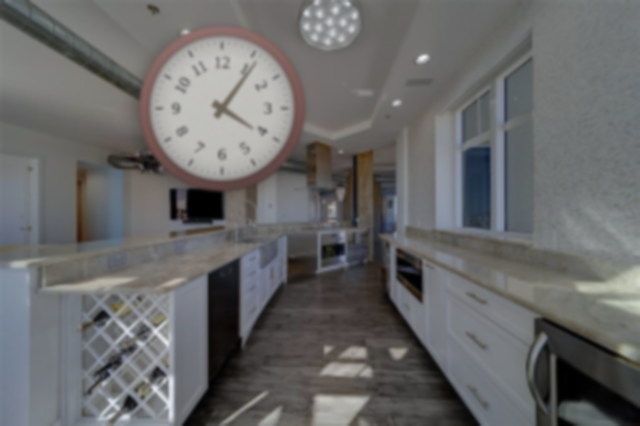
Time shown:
**4:06**
